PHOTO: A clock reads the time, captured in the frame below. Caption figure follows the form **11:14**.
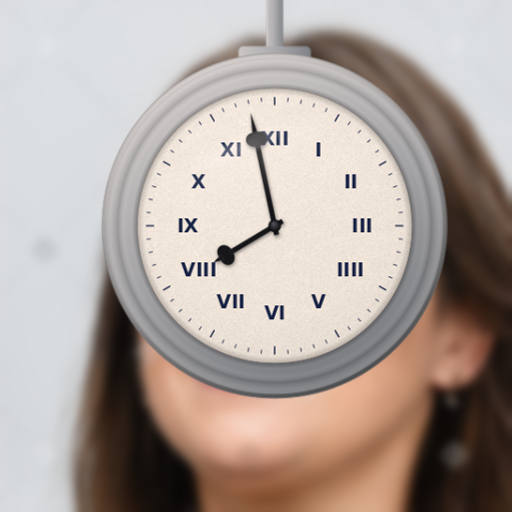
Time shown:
**7:58**
